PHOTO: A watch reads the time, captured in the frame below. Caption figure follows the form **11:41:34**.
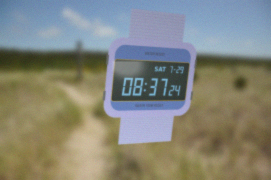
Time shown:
**8:37:24**
